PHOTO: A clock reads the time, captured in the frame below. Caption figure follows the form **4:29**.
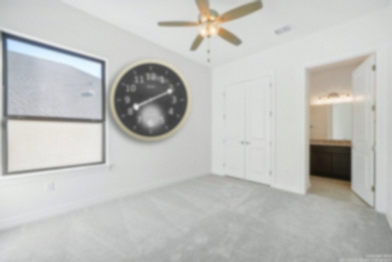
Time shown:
**8:11**
